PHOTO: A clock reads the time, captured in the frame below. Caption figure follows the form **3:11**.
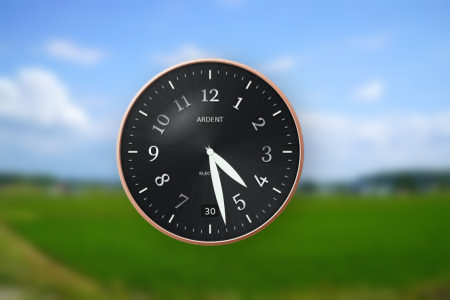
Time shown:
**4:28**
